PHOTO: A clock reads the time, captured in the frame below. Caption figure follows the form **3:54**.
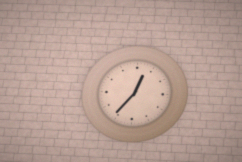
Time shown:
**12:36**
